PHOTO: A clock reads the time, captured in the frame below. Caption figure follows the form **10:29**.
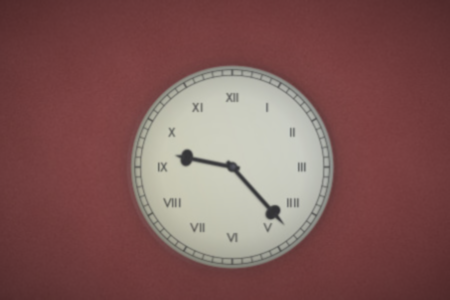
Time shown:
**9:23**
